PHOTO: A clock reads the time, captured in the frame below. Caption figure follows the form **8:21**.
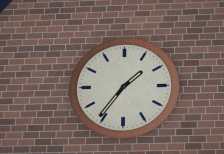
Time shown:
**1:36**
